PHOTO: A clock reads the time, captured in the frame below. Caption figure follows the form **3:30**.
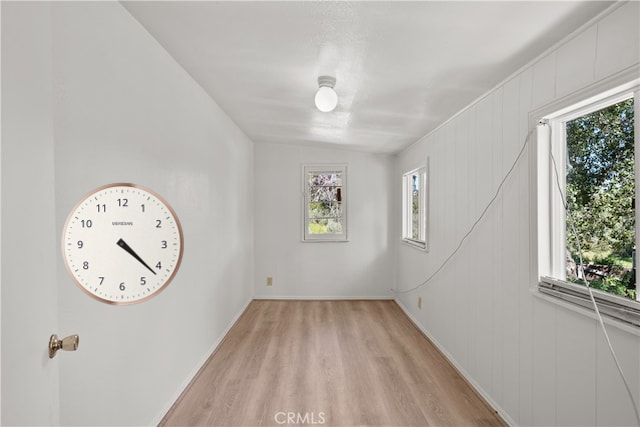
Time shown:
**4:22**
